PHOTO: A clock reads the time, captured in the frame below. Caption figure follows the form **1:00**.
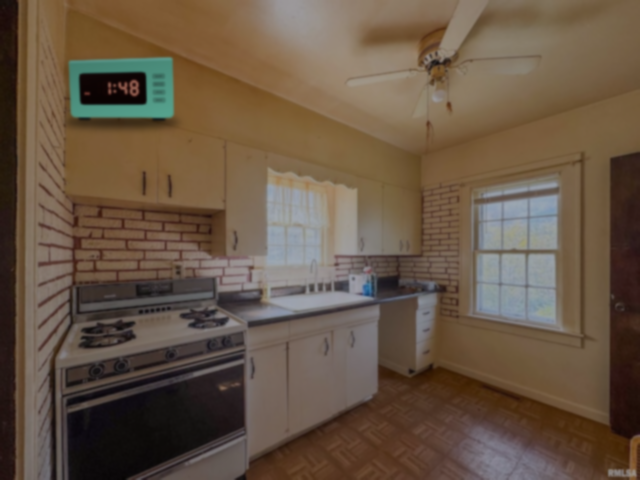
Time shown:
**1:48**
